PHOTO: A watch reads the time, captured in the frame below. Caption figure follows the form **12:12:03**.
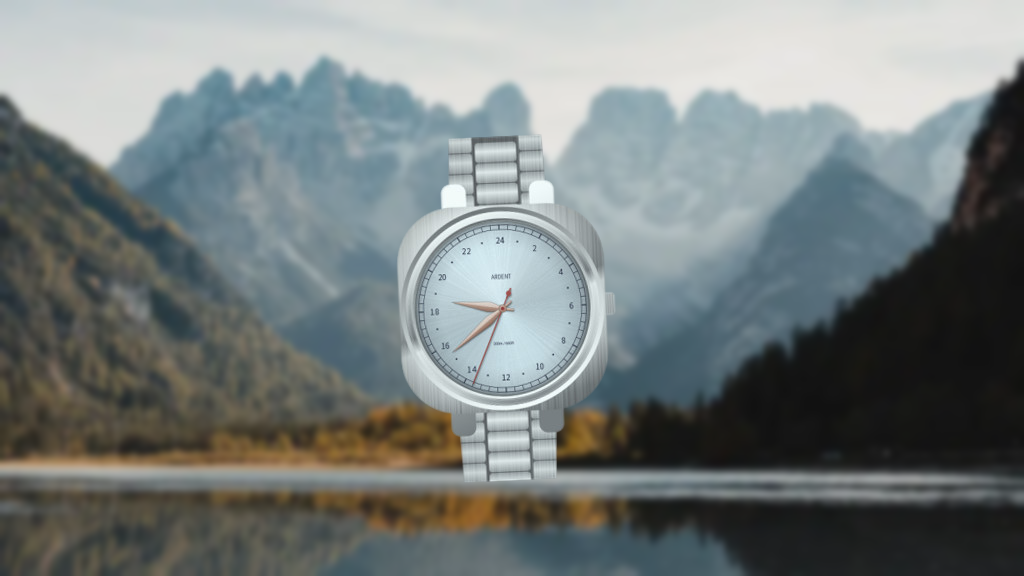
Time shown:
**18:38:34**
